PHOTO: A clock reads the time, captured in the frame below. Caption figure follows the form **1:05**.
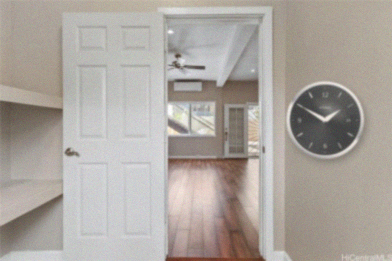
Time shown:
**1:50**
